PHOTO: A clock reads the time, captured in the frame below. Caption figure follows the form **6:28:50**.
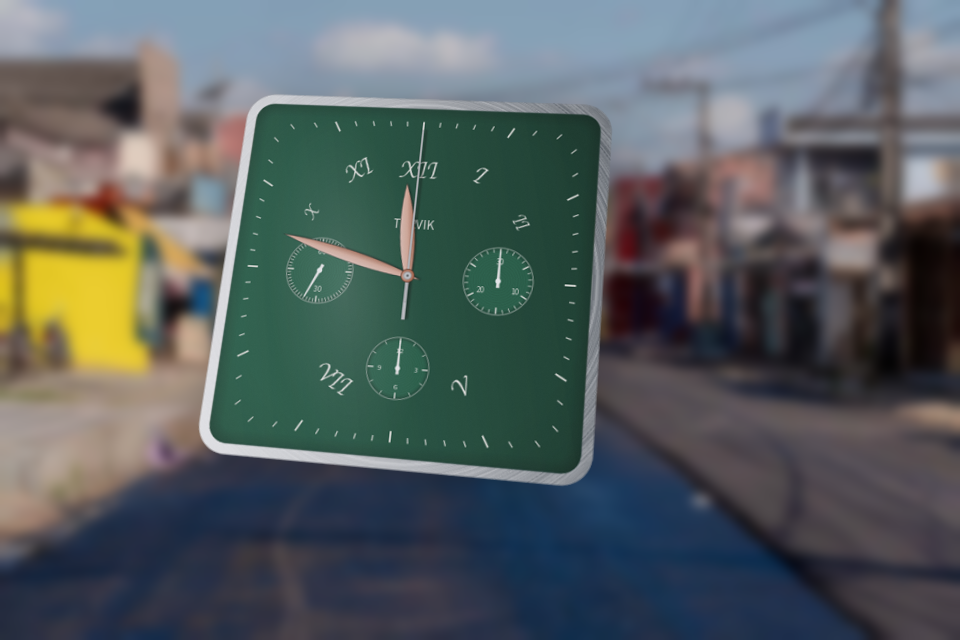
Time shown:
**11:47:34**
